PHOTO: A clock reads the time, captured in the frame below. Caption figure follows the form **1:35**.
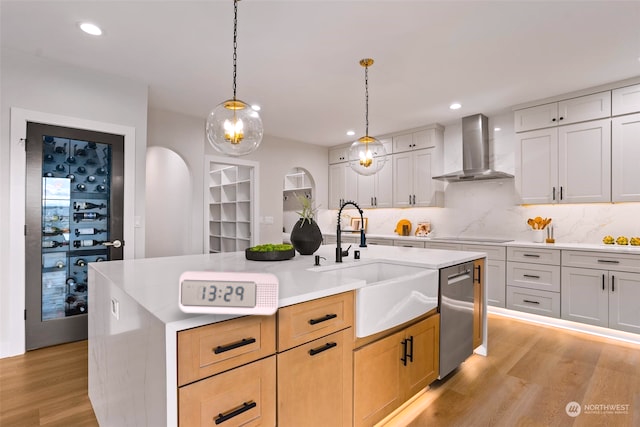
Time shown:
**13:29**
